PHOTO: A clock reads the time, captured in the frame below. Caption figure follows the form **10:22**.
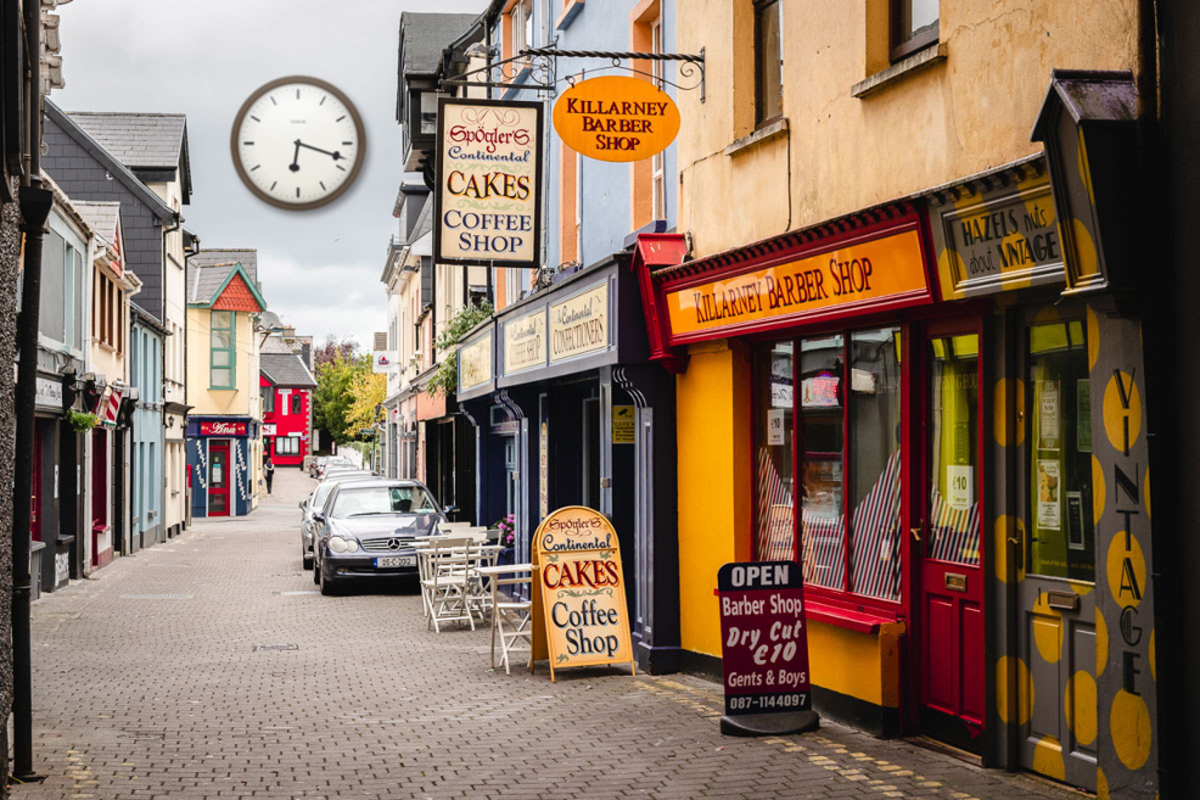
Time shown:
**6:18**
